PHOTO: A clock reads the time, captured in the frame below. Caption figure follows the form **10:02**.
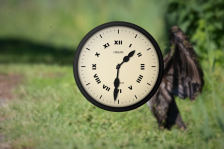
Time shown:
**1:31**
